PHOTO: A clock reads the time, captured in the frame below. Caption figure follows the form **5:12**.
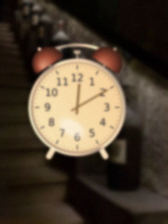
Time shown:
**12:10**
